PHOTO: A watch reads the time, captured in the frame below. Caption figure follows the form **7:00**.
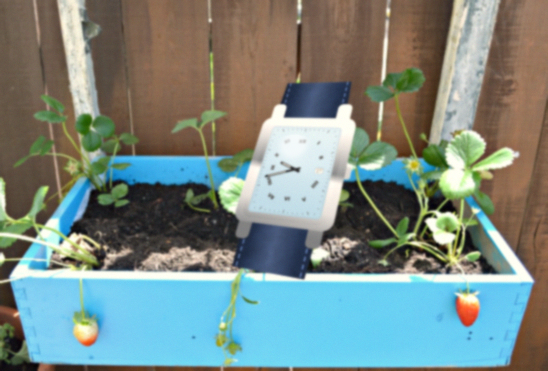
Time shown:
**9:42**
